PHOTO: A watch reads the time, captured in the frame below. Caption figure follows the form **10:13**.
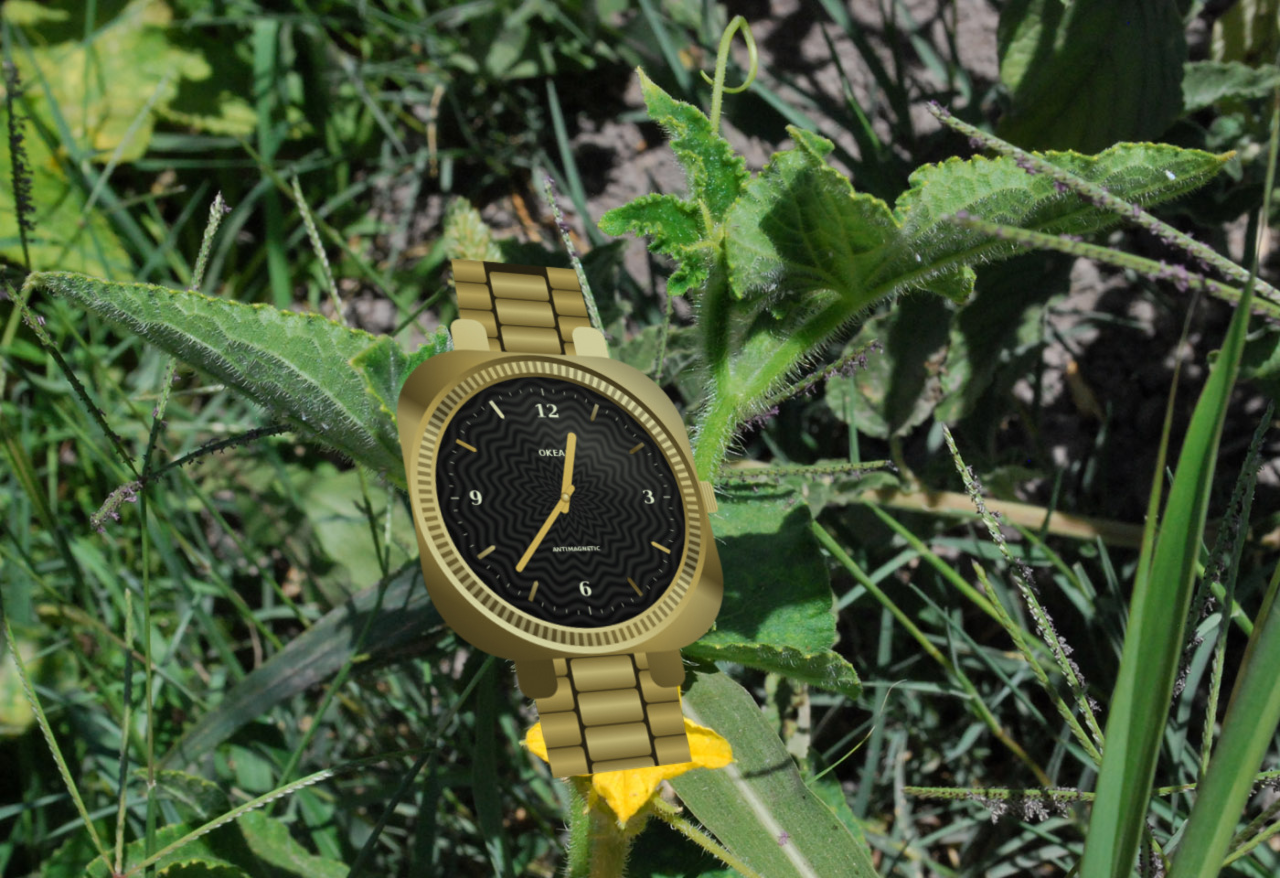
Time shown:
**12:37**
